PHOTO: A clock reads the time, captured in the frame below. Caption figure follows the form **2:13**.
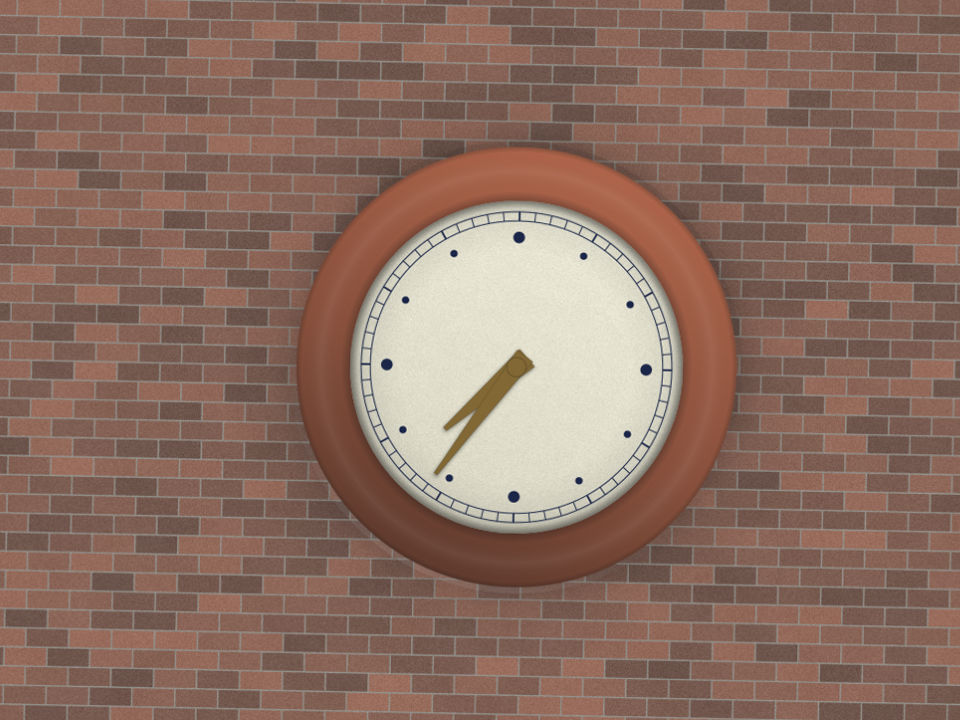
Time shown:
**7:36**
